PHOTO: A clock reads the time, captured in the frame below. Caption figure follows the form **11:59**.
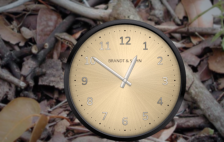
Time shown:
**12:51**
